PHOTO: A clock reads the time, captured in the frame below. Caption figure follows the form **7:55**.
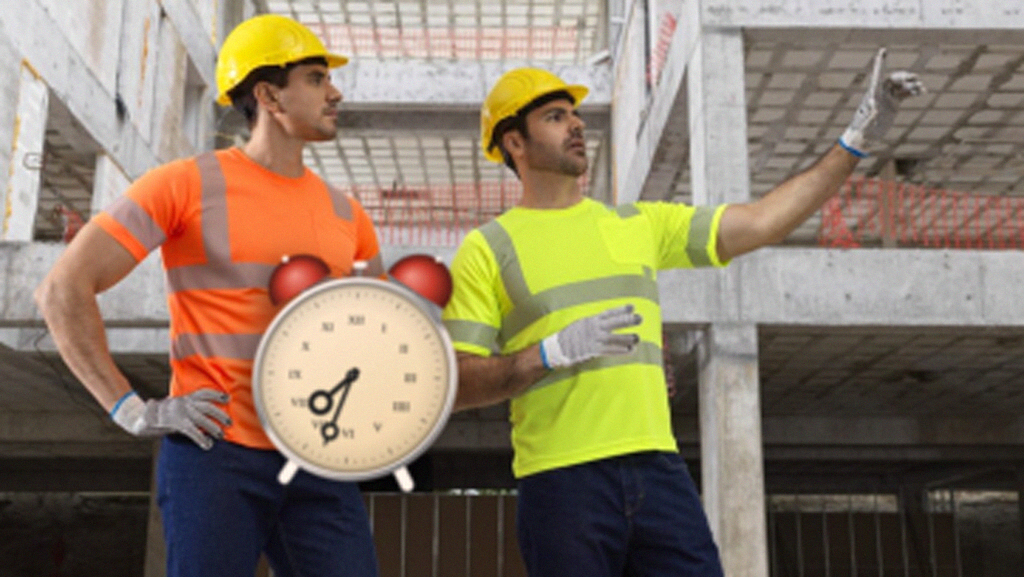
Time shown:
**7:33**
